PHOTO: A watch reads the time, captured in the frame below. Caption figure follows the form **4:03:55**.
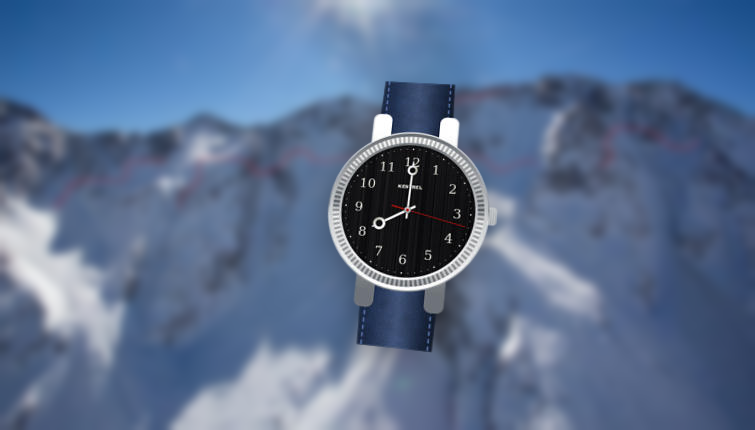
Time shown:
**8:00:17**
